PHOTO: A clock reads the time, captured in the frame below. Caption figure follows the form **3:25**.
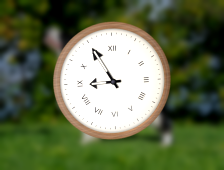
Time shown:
**8:55**
